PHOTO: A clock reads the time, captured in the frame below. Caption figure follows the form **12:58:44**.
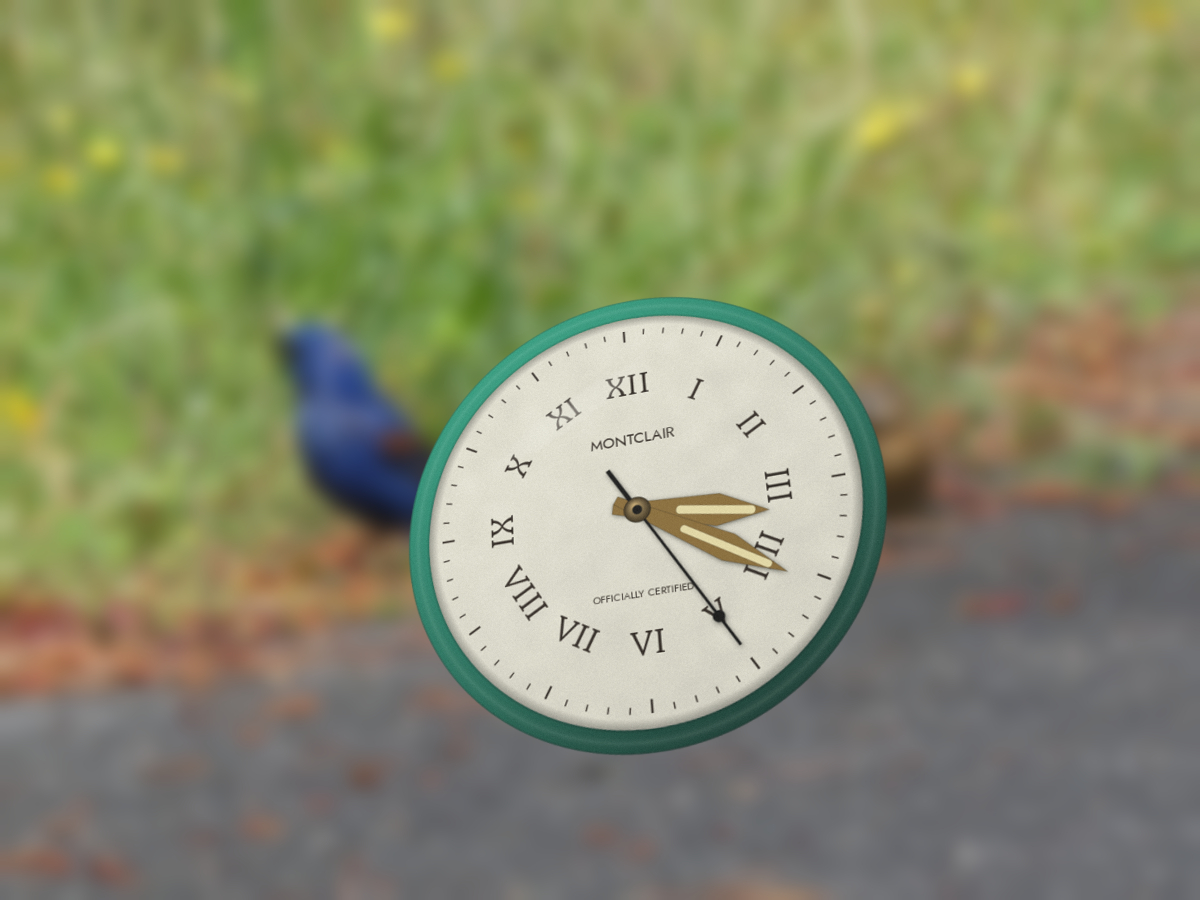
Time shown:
**3:20:25**
